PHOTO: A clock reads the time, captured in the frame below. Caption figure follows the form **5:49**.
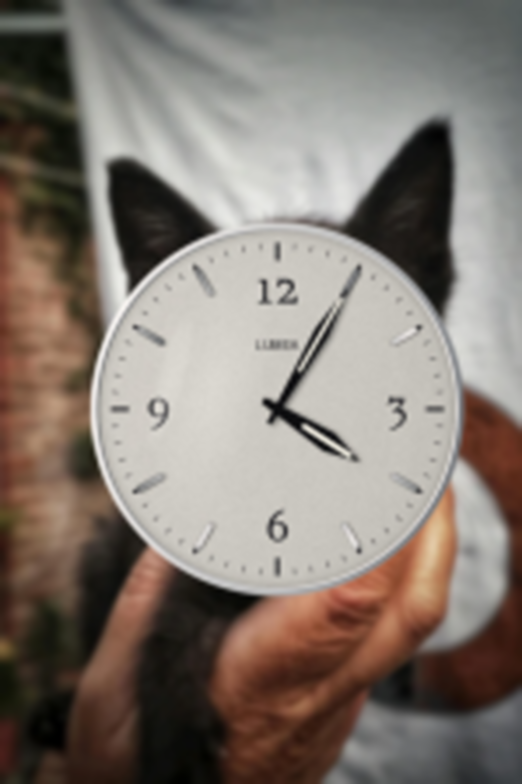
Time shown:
**4:05**
